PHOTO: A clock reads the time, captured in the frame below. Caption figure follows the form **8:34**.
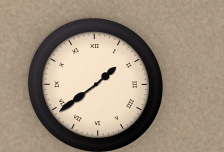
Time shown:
**1:39**
